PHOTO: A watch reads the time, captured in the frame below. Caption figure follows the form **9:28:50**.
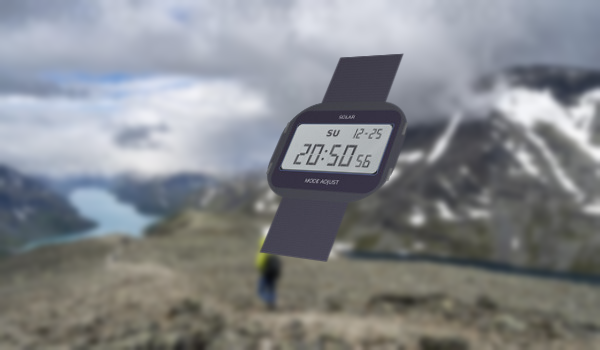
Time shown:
**20:50:56**
